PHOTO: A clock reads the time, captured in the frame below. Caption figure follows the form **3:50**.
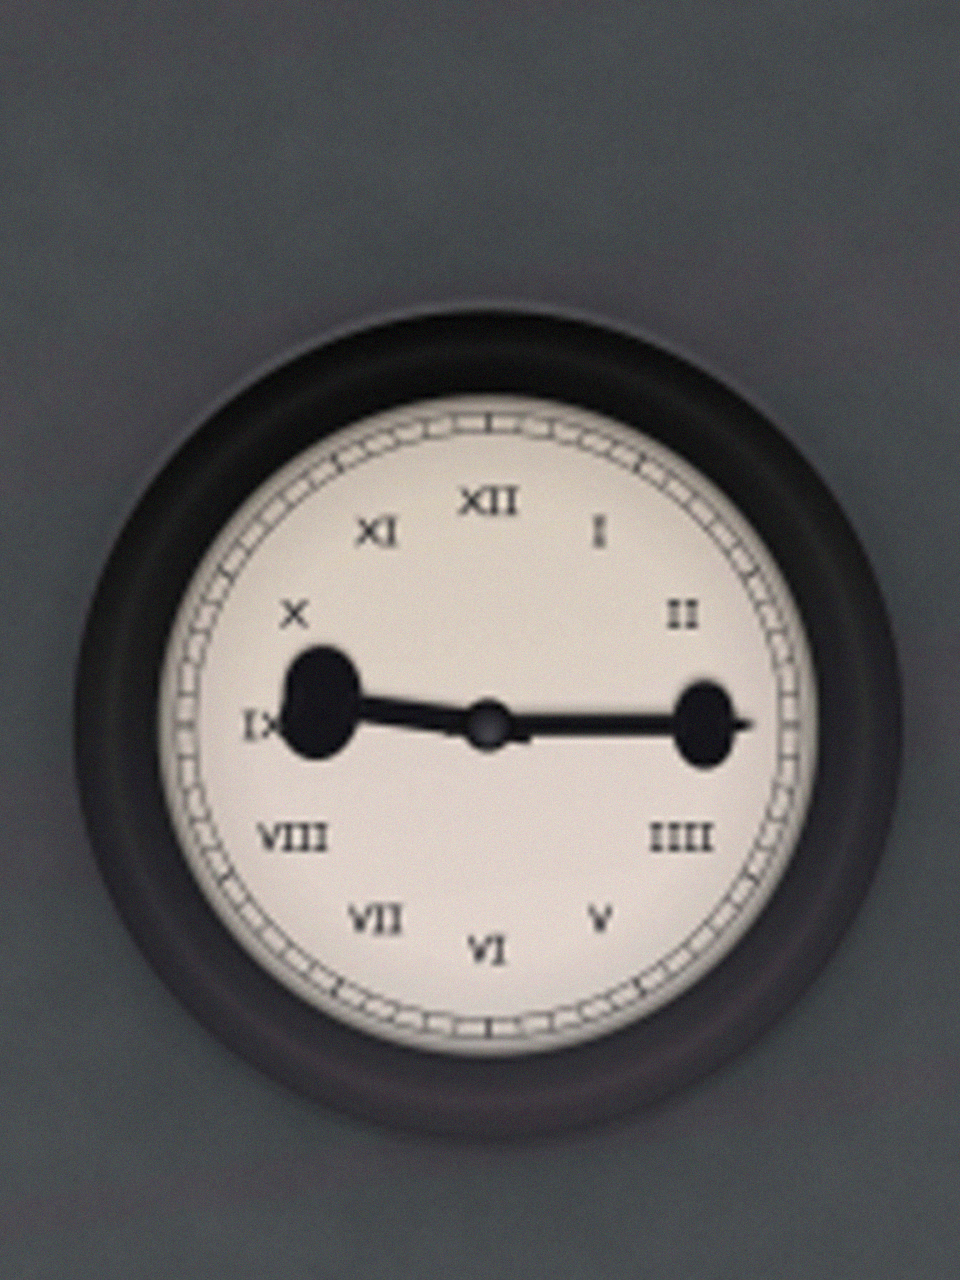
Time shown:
**9:15**
